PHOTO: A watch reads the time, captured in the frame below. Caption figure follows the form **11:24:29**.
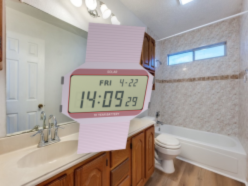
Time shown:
**14:09:29**
